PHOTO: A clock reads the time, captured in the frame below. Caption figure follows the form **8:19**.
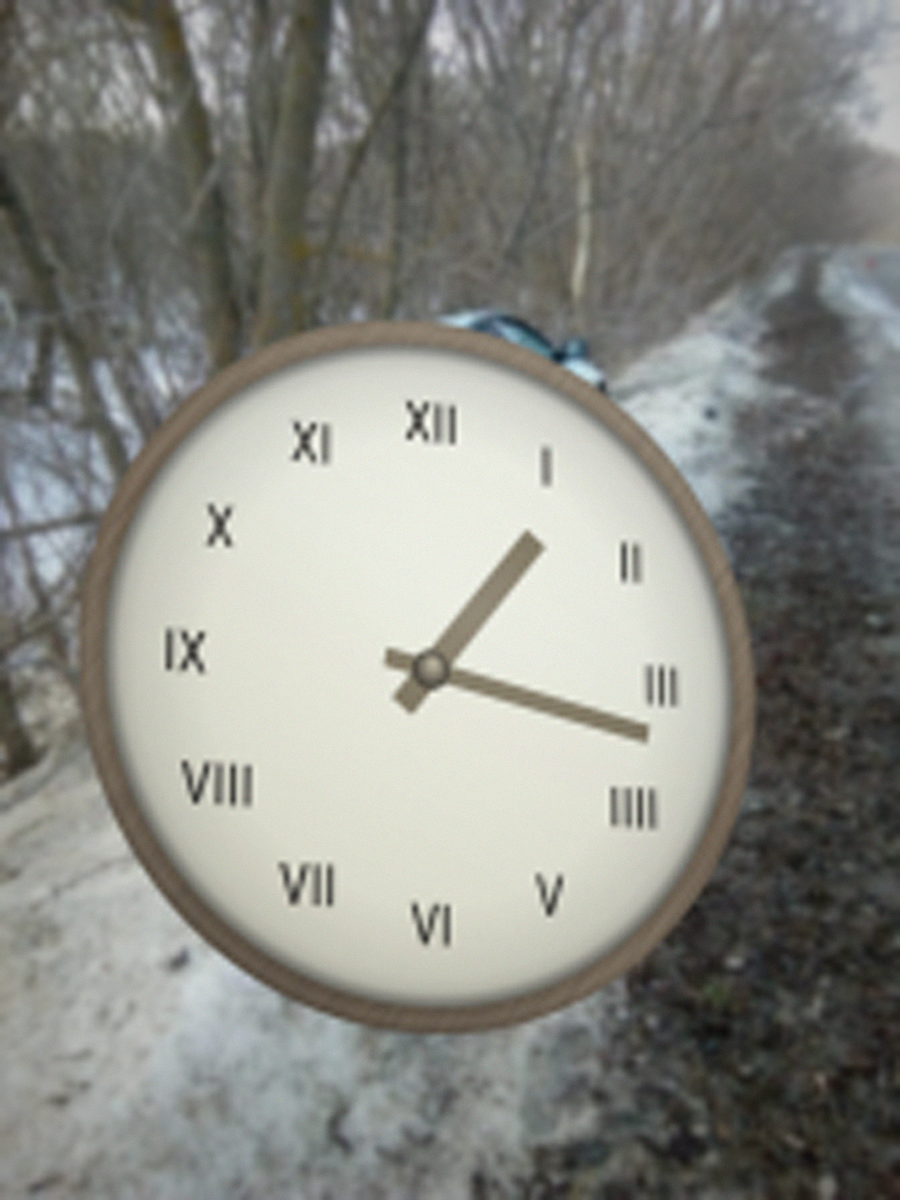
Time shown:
**1:17**
